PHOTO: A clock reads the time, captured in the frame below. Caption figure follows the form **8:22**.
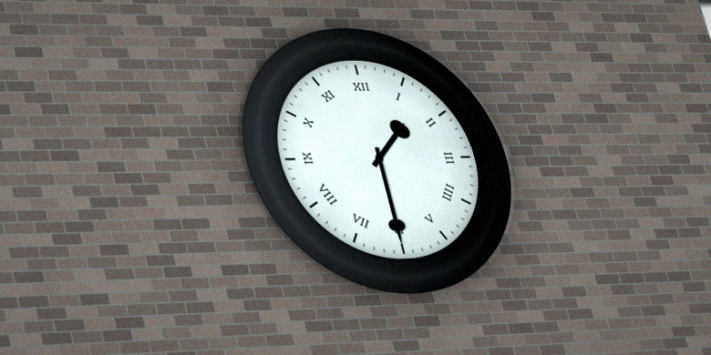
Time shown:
**1:30**
